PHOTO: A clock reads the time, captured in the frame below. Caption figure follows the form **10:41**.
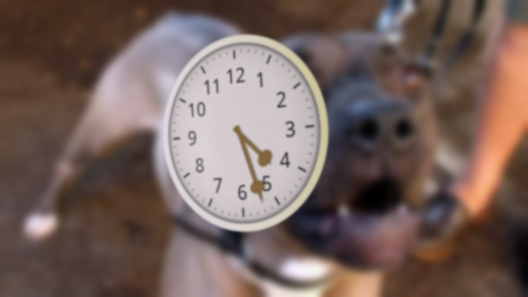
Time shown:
**4:27**
